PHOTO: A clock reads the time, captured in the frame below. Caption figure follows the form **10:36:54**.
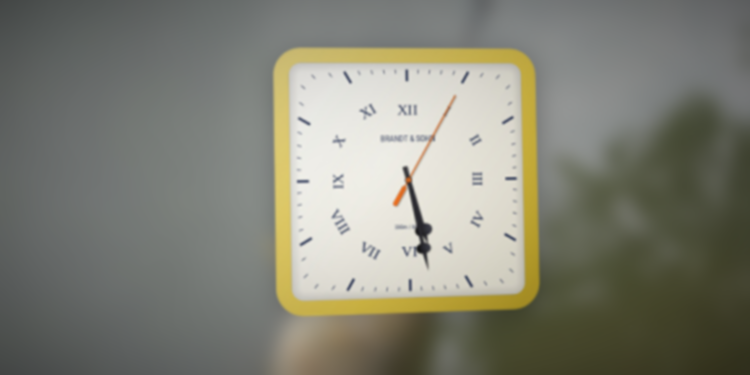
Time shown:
**5:28:05**
